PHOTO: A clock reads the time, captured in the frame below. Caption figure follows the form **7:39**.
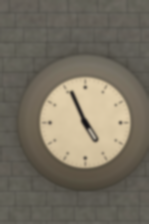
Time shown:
**4:56**
